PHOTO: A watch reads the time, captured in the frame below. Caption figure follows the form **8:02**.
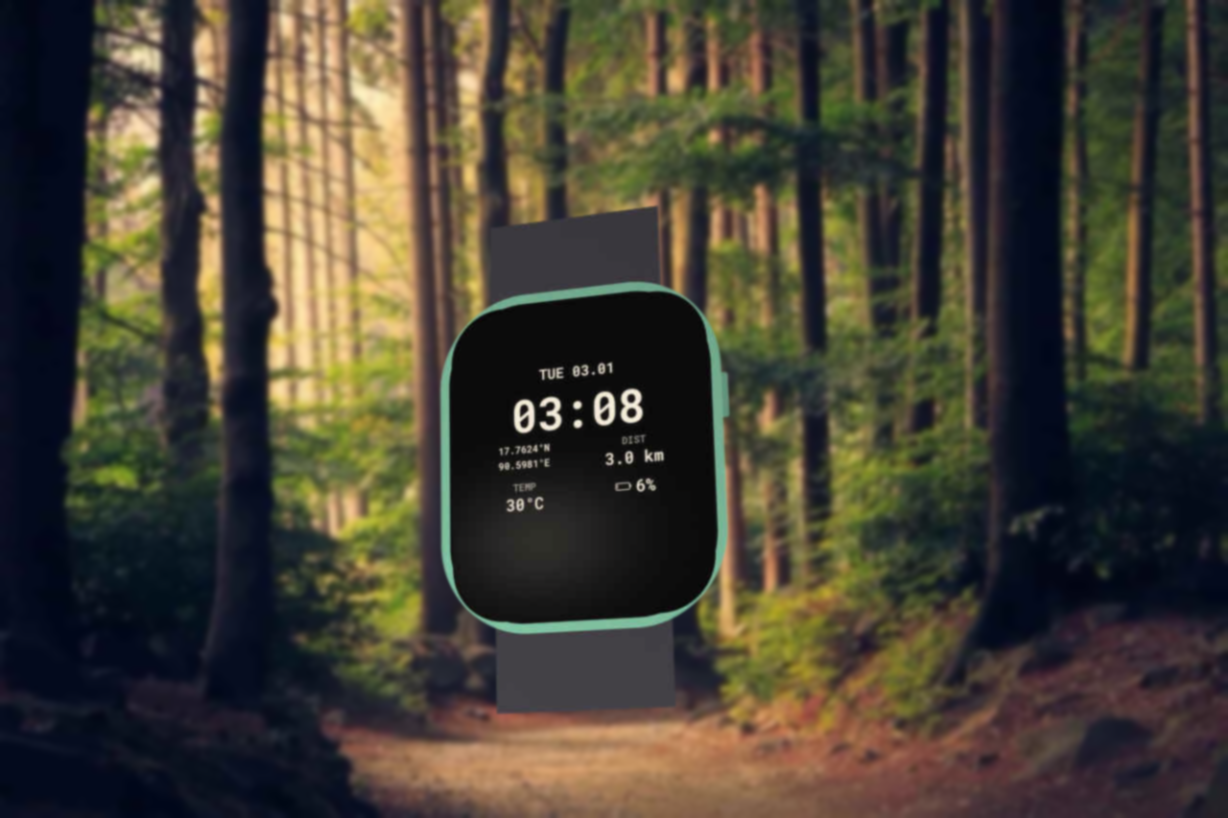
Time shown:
**3:08**
